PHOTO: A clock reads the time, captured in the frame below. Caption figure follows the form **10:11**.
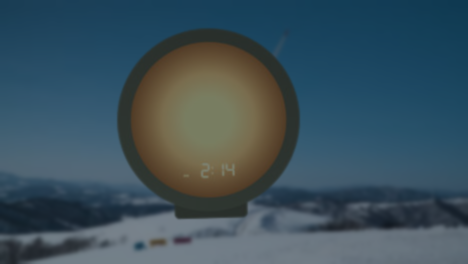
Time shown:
**2:14**
